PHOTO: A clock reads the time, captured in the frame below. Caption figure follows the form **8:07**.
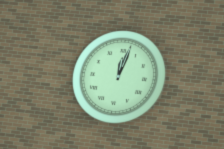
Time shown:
**12:02**
